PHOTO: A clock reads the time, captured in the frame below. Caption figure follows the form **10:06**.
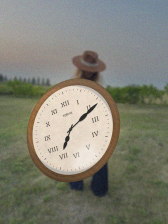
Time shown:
**7:11**
